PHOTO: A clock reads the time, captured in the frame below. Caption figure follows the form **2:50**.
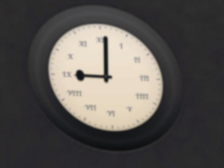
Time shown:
**9:01**
